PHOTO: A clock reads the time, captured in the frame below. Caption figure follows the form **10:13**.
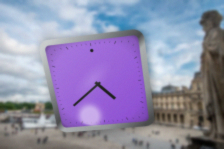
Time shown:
**4:39**
